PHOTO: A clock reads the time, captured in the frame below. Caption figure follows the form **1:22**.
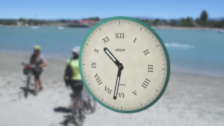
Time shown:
**10:32**
